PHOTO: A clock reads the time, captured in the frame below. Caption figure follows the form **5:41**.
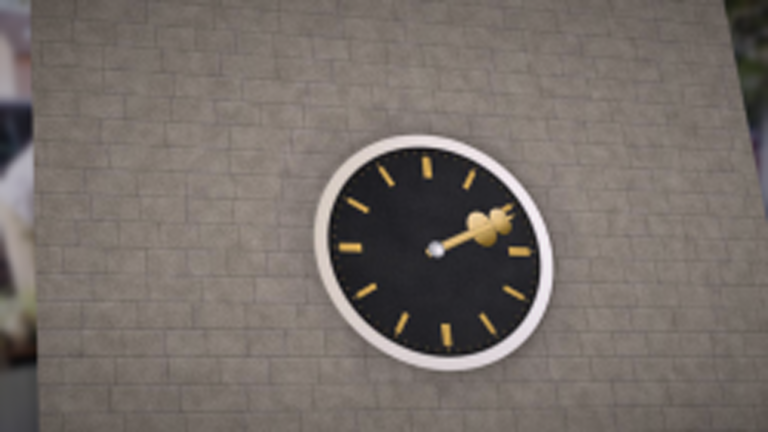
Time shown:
**2:11**
